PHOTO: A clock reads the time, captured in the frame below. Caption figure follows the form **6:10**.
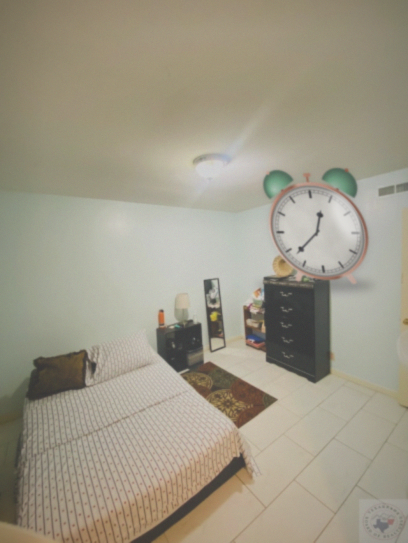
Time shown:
**12:38**
